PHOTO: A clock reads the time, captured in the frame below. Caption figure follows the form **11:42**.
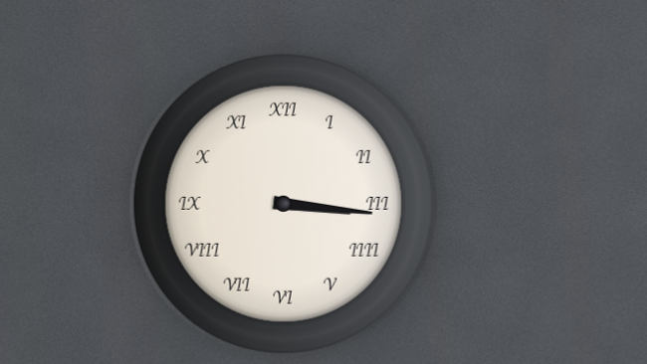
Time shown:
**3:16**
